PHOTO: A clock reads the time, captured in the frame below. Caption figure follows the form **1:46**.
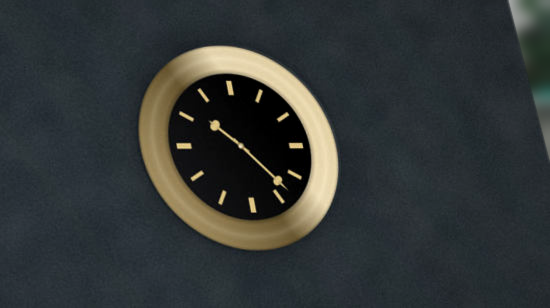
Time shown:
**10:23**
